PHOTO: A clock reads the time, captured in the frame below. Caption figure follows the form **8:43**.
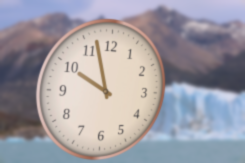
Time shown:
**9:57**
